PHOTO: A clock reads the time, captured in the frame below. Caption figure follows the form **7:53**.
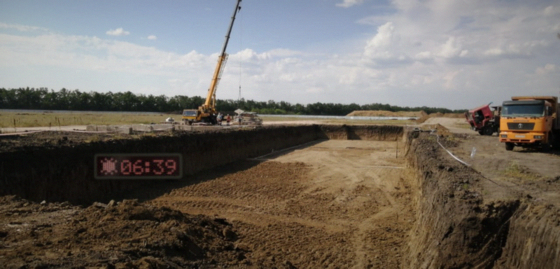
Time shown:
**6:39**
